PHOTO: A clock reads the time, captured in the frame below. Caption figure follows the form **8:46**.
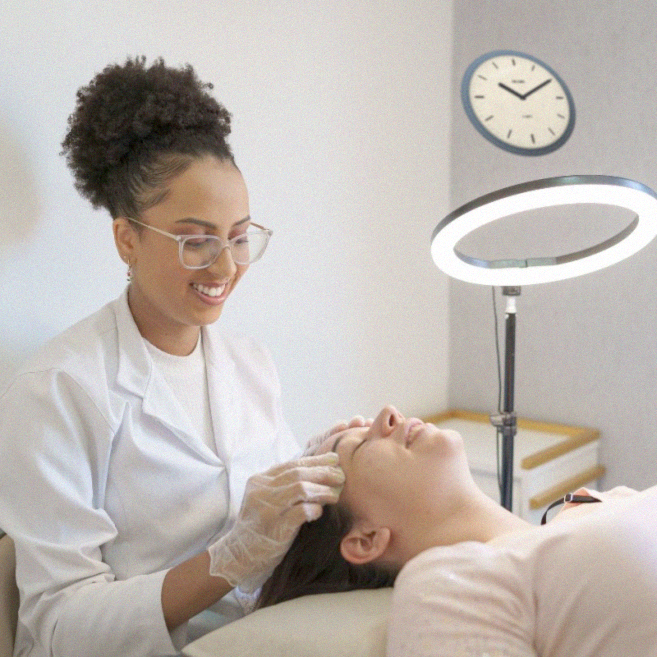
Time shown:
**10:10**
